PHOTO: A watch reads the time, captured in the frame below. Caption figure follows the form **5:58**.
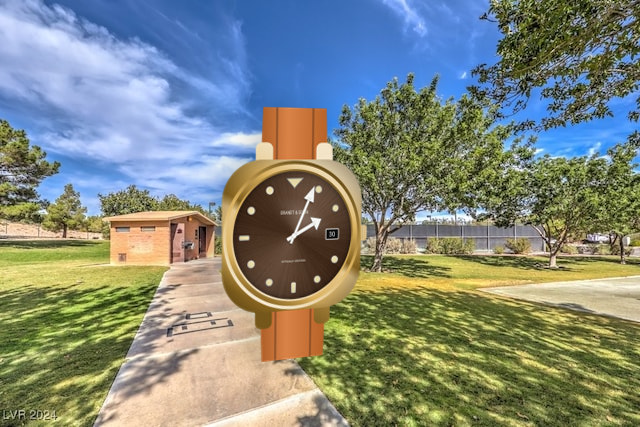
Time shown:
**2:04**
